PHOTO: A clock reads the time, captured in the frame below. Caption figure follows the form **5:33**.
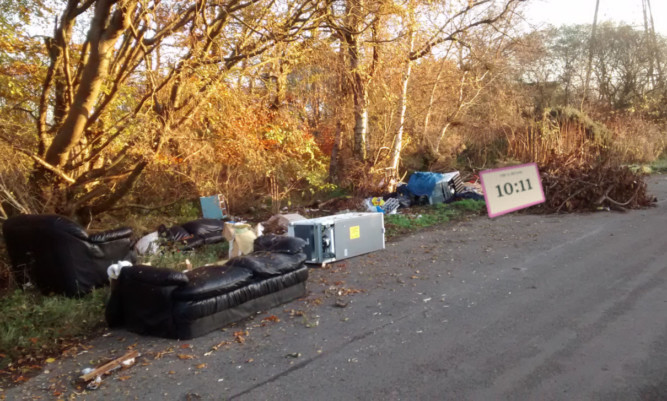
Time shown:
**10:11**
